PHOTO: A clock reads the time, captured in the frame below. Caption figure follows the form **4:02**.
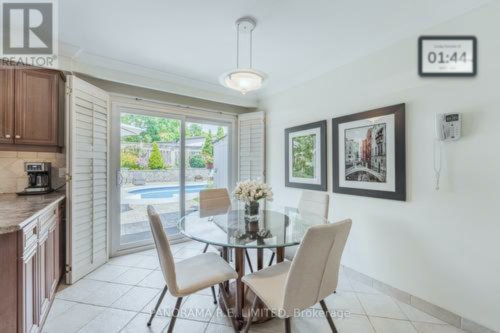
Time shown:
**1:44**
